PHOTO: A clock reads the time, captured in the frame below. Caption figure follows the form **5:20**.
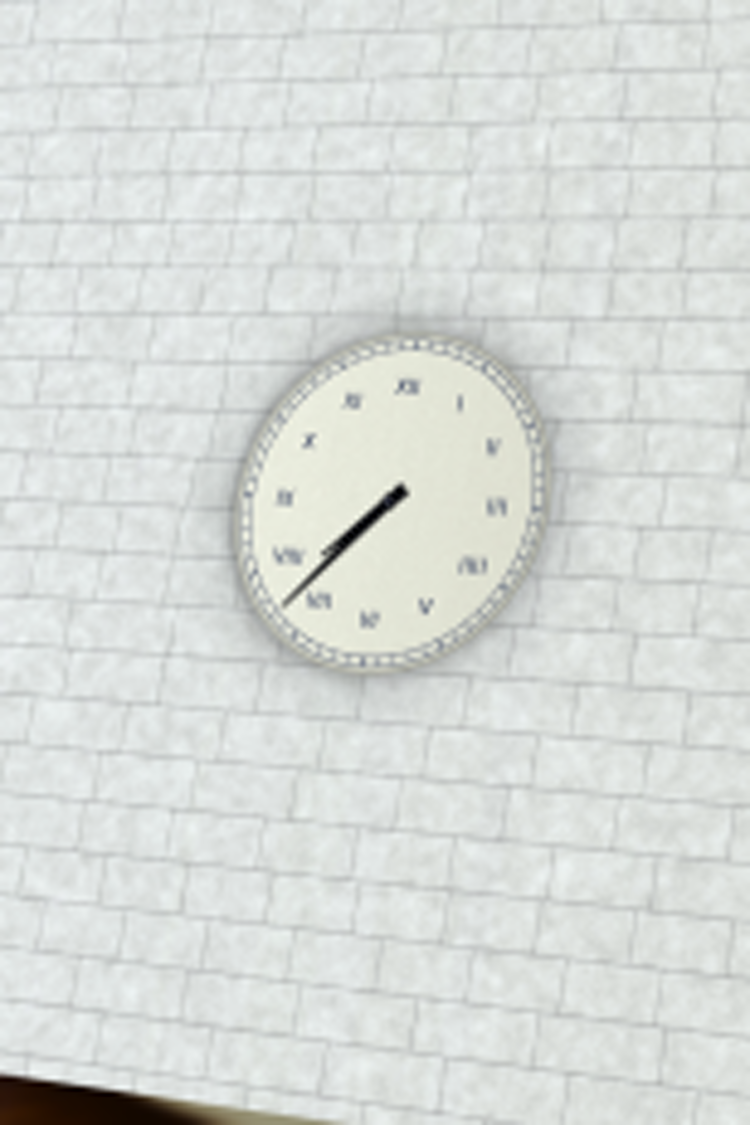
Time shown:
**7:37**
